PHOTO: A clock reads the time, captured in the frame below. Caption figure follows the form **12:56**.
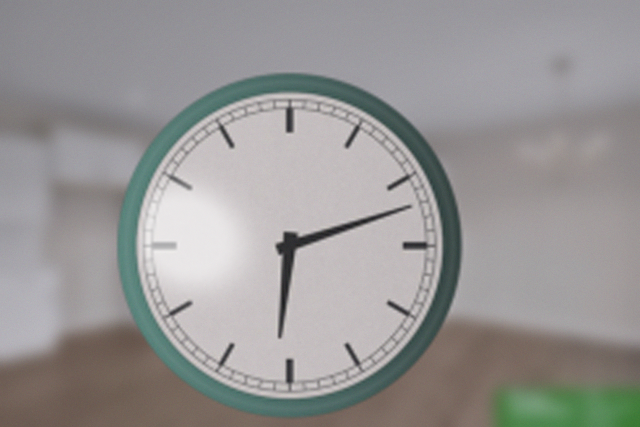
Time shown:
**6:12**
